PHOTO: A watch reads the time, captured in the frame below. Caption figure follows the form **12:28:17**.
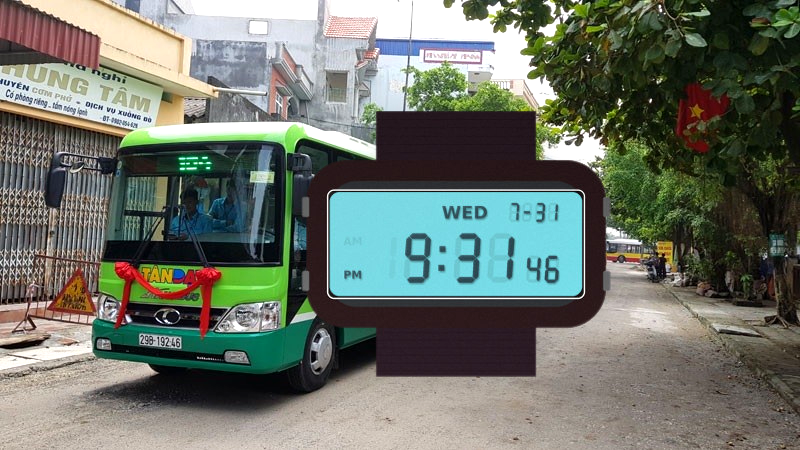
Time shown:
**9:31:46**
